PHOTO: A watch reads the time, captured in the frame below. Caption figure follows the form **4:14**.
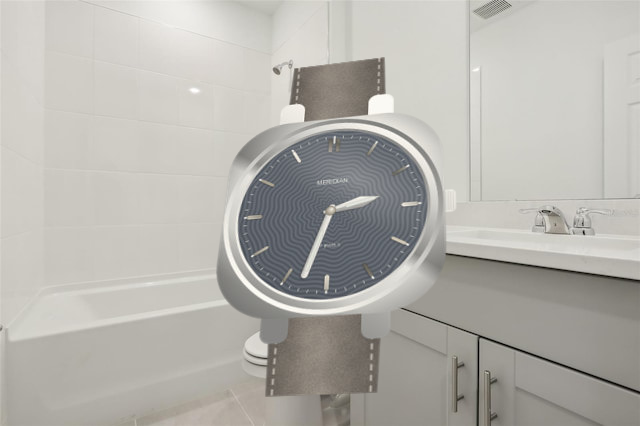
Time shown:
**2:33**
